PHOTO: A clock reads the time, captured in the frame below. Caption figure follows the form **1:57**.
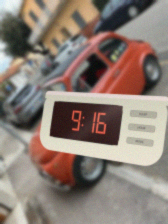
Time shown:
**9:16**
